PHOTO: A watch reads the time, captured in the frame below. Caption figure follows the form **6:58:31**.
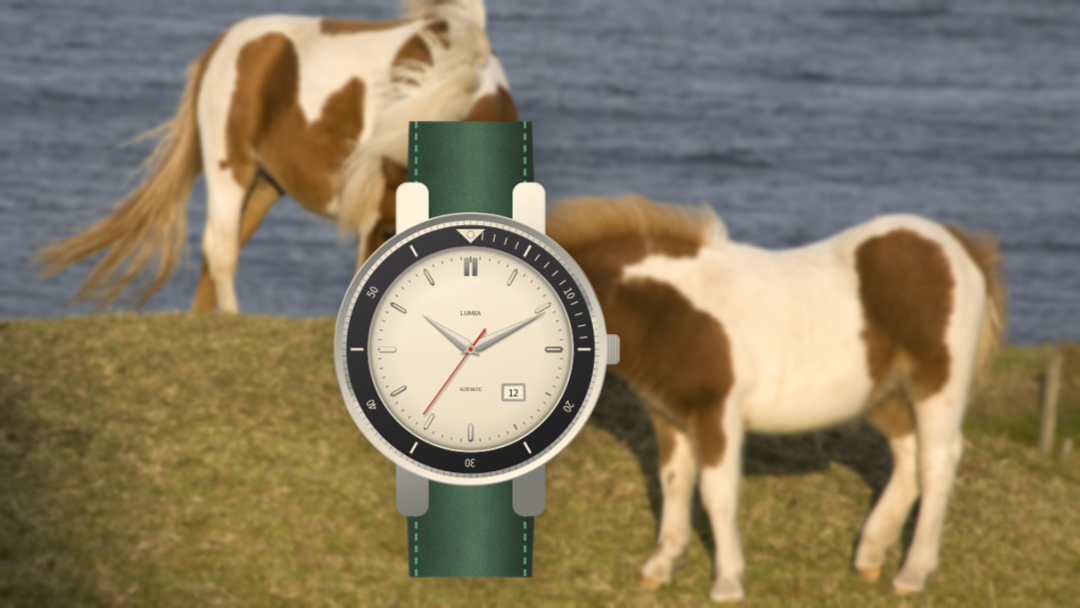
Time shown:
**10:10:36**
